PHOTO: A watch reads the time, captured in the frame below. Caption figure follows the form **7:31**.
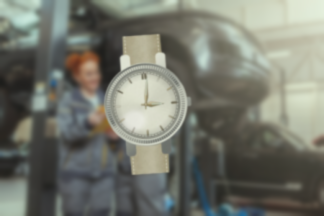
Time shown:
**3:01**
